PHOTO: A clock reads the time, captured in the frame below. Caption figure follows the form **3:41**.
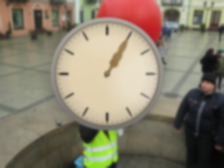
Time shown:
**1:05**
